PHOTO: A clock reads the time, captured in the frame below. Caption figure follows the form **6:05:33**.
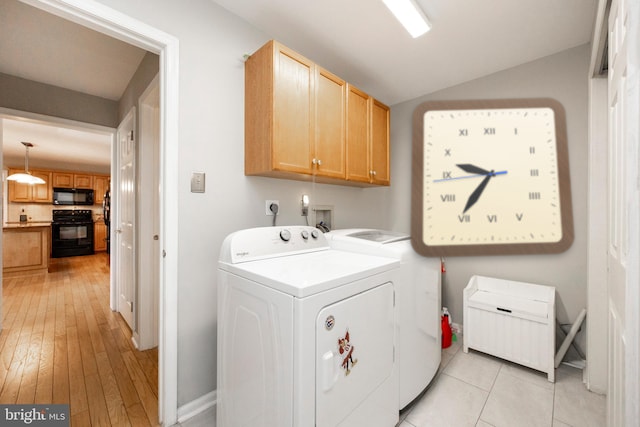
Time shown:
**9:35:44**
